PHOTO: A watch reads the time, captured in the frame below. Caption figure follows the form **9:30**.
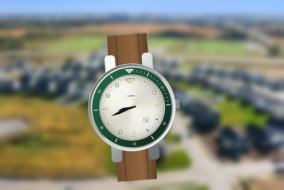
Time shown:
**8:42**
